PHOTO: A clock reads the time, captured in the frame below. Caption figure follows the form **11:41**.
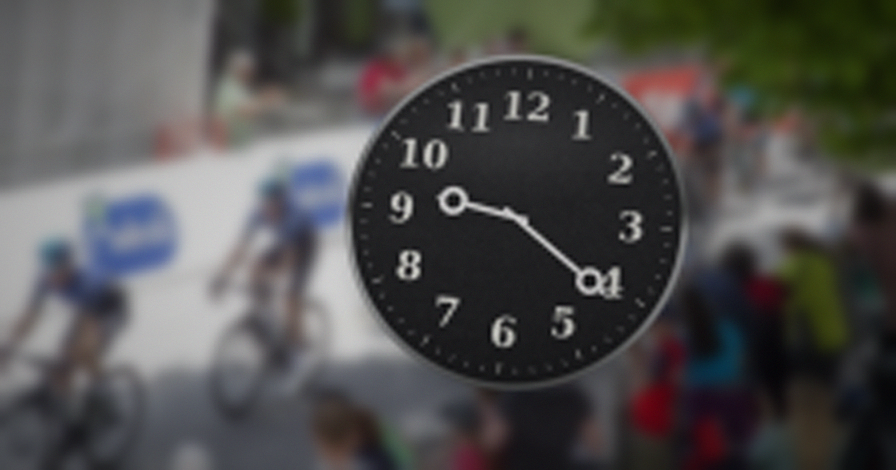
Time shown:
**9:21**
